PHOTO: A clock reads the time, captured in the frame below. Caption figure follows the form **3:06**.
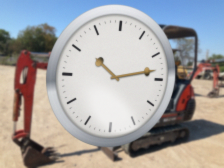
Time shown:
**10:13**
